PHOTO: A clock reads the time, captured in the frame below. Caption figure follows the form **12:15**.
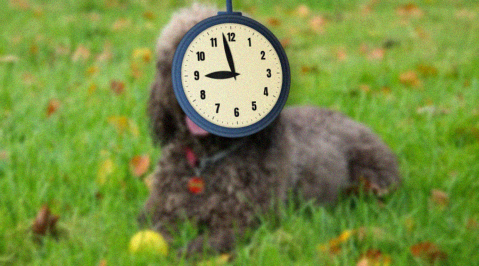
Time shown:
**8:58**
